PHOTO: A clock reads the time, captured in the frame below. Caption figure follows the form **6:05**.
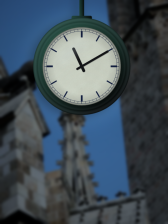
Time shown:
**11:10**
